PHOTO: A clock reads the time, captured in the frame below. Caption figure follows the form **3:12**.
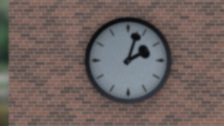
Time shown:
**2:03**
